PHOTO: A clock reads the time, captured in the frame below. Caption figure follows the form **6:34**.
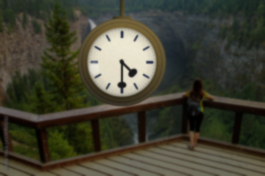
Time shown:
**4:30**
